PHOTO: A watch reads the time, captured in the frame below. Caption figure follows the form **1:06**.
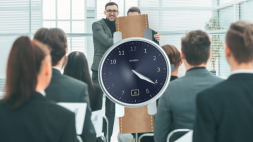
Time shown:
**4:21**
